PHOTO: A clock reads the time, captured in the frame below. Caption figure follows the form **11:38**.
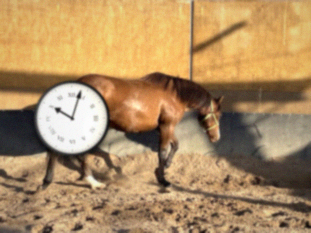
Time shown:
**10:03**
